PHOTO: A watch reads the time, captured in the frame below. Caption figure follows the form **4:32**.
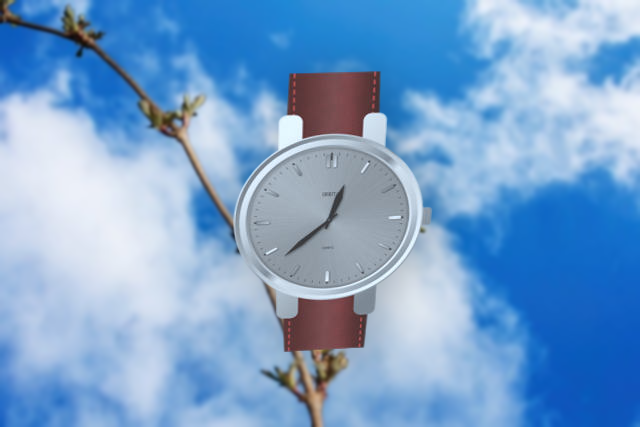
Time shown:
**12:38**
